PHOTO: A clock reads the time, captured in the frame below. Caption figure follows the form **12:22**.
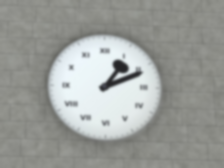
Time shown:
**1:11**
